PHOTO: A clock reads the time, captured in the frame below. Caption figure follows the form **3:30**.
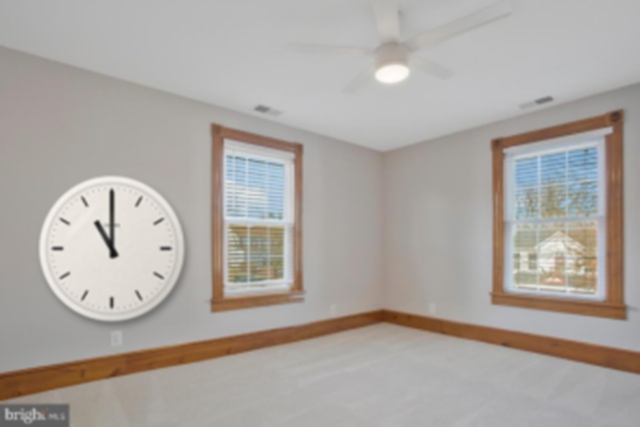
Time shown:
**11:00**
